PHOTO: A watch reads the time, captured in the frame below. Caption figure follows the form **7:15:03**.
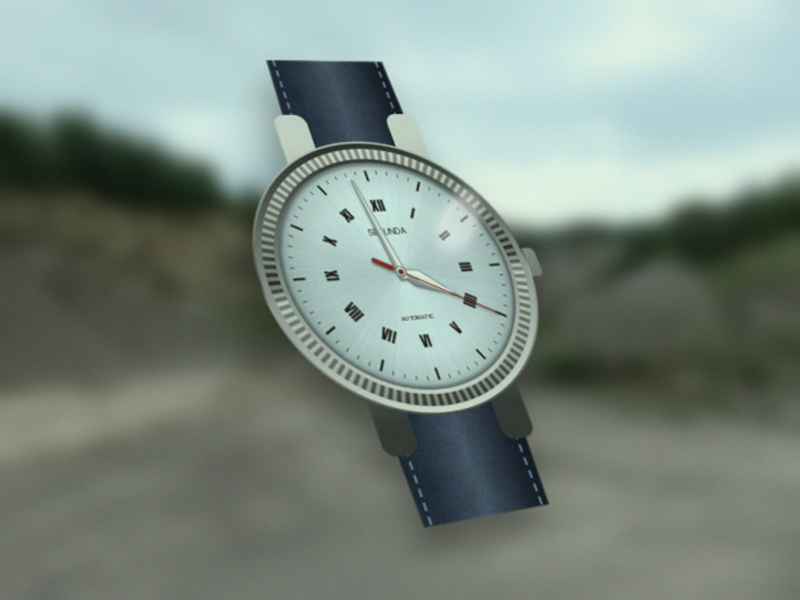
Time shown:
**3:58:20**
